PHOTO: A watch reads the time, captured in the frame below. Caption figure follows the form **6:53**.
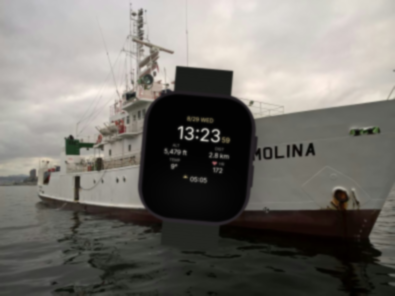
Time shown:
**13:23**
